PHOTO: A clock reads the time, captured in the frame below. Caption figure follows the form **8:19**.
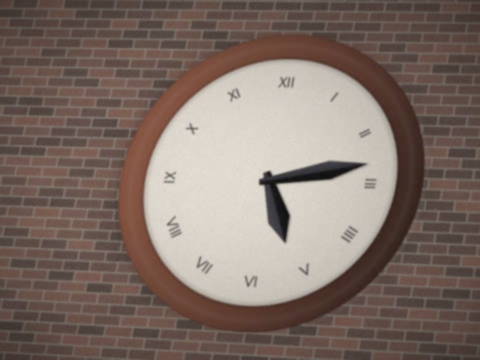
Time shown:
**5:13**
